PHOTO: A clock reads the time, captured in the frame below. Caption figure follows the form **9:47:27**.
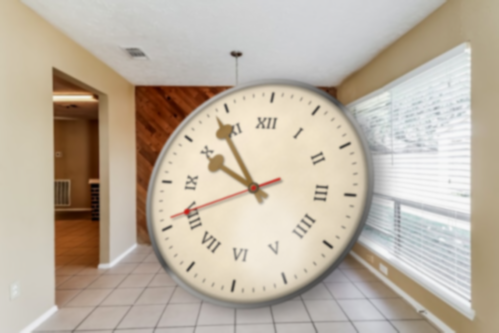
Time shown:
**9:53:41**
